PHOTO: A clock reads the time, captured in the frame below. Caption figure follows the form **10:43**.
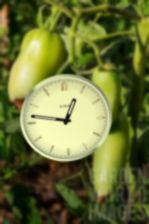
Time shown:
**12:47**
